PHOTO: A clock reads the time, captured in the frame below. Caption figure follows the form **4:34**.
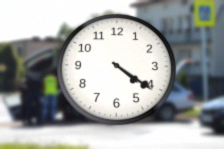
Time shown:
**4:21**
